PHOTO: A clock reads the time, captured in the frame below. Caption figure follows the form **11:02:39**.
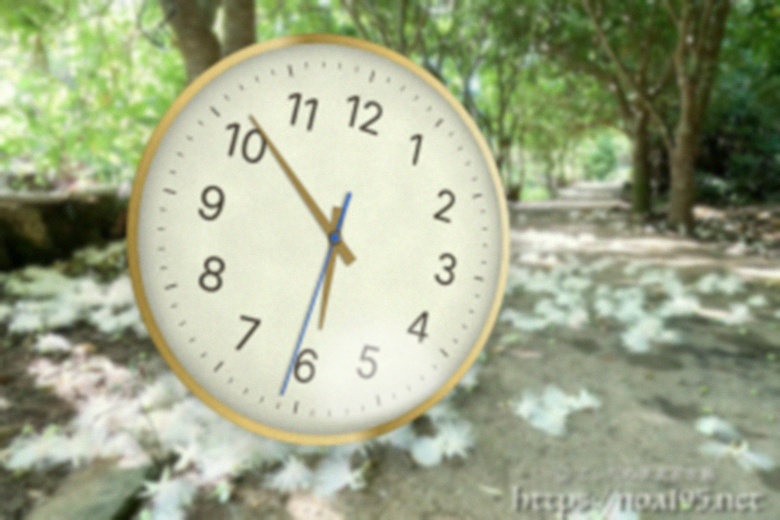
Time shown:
**5:51:31**
